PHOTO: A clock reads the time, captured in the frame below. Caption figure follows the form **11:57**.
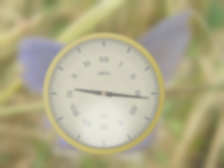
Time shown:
**9:16**
